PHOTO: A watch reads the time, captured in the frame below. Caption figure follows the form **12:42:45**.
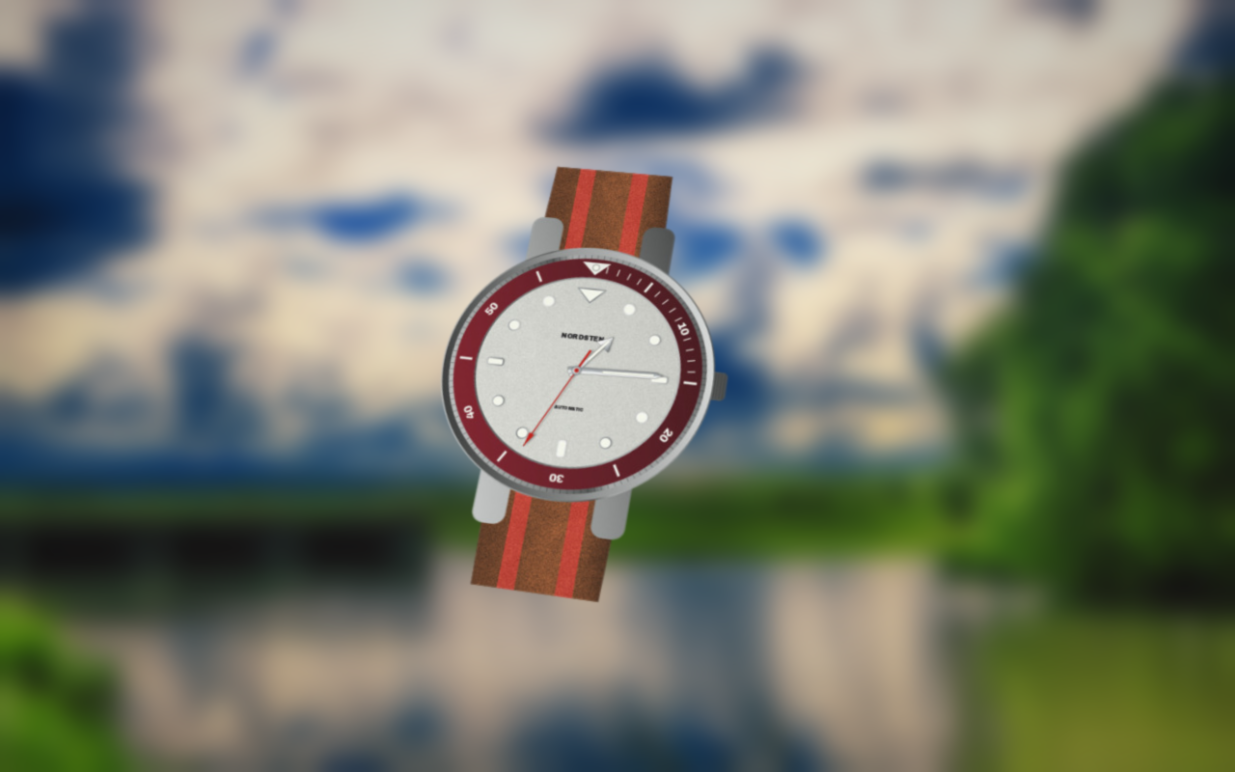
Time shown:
**1:14:34**
